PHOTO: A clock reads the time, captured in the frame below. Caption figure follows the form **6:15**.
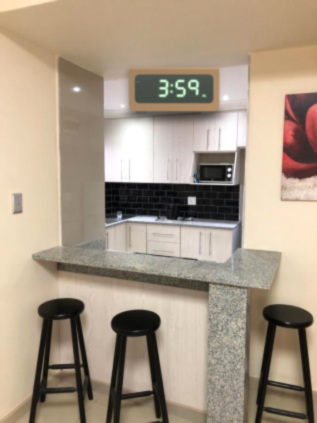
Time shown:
**3:59**
